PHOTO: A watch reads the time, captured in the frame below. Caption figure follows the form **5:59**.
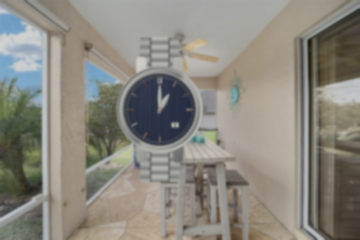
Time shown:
**1:00**
